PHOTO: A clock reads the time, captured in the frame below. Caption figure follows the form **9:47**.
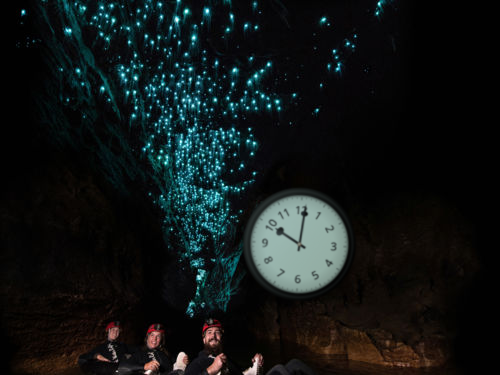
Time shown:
**10:01**
